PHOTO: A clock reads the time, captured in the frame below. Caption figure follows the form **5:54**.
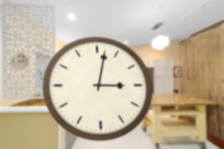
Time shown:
**3:02**
